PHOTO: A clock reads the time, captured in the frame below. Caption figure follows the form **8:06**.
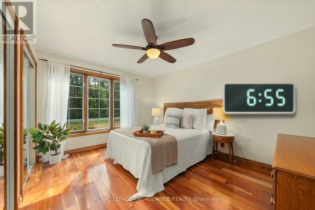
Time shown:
**6:55**
